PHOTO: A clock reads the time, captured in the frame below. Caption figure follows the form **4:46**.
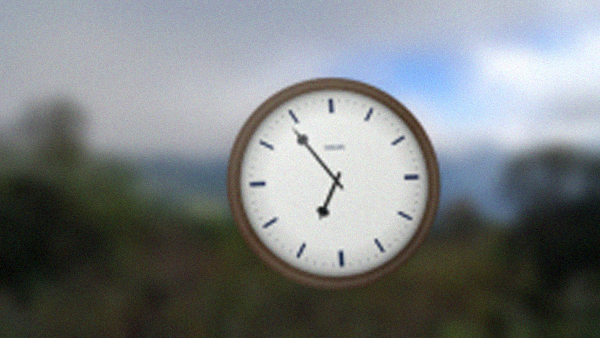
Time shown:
**6:54**
